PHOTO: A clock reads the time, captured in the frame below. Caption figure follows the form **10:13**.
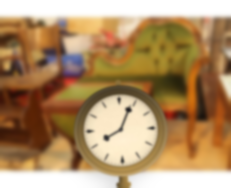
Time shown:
**8:04**
